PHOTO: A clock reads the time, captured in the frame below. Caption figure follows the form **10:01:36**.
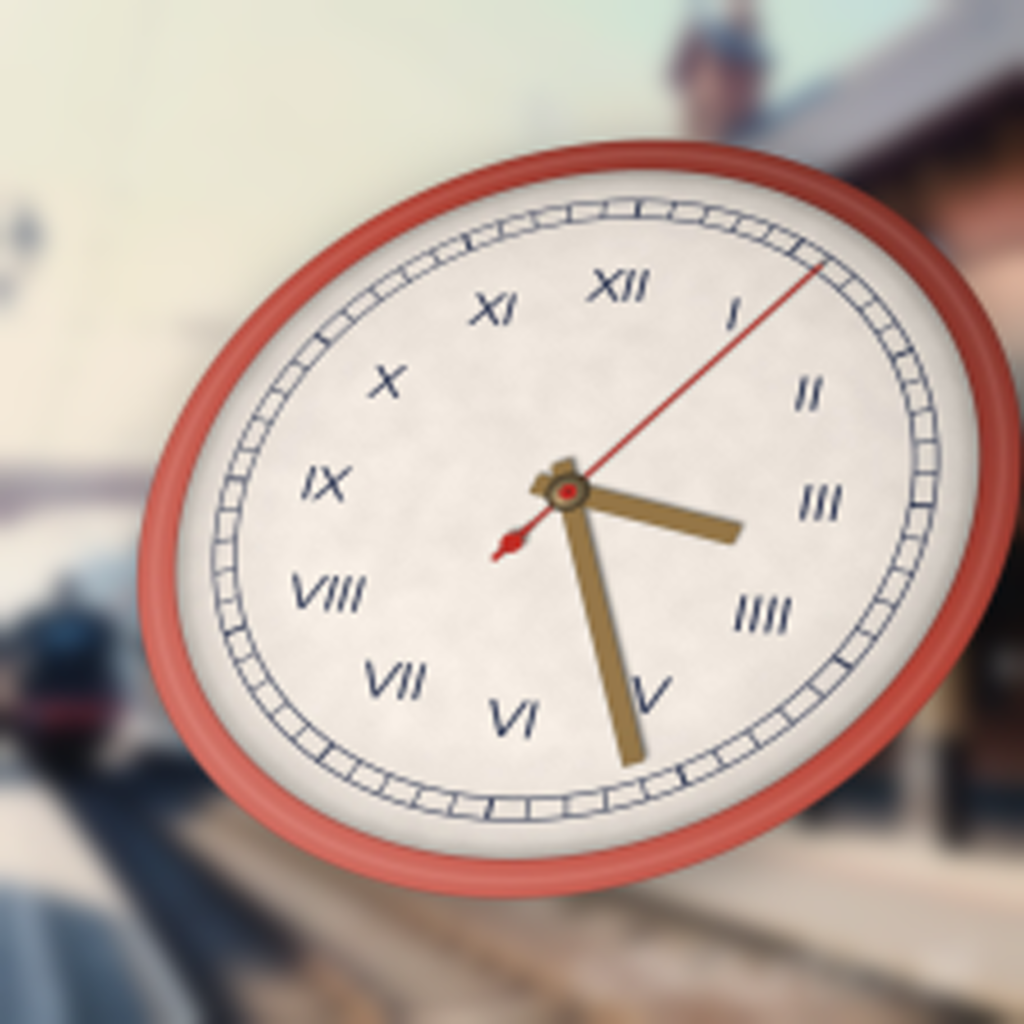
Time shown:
**3:26:06**
